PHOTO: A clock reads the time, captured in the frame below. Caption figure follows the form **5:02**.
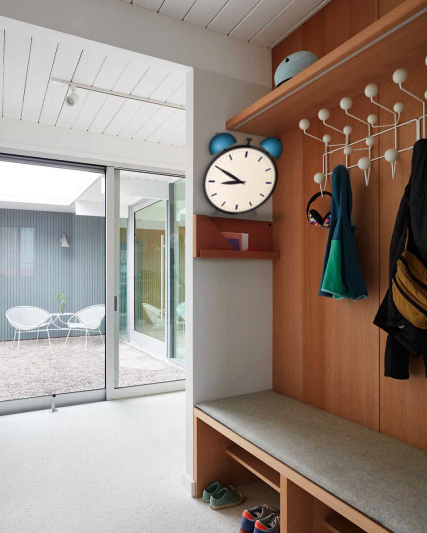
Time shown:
**8:50**
